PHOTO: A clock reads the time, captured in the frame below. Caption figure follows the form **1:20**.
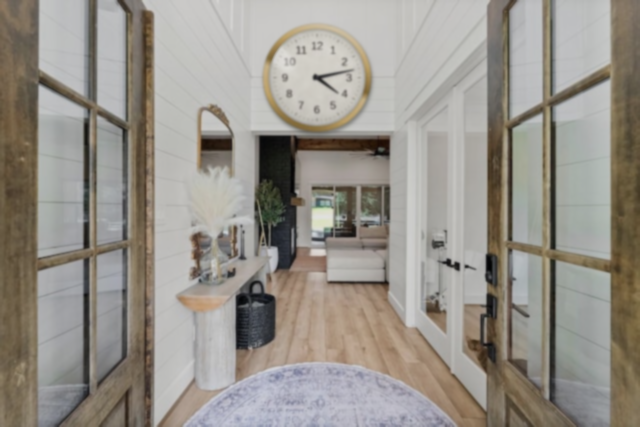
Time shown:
**4:13**
